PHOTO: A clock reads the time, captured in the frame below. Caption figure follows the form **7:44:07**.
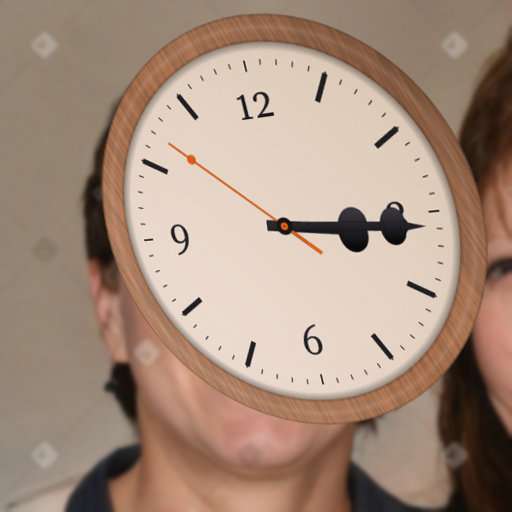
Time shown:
**3:15:52**
